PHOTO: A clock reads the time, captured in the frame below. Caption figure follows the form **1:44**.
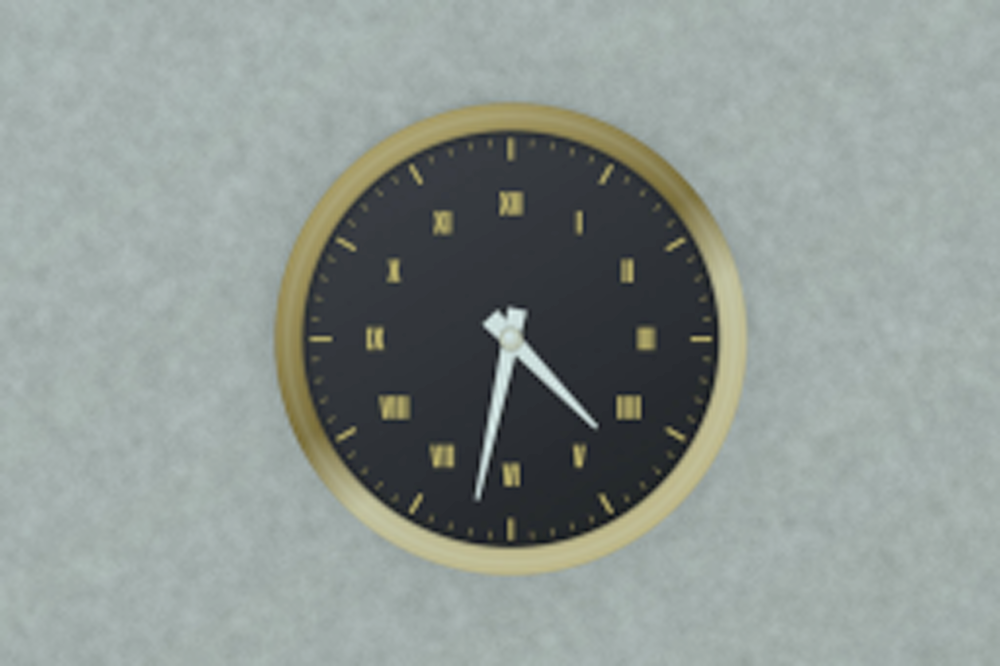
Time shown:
**4:32**
